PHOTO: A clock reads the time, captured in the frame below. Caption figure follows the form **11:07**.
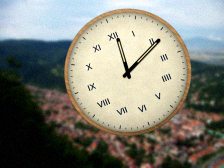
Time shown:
**12:11**
